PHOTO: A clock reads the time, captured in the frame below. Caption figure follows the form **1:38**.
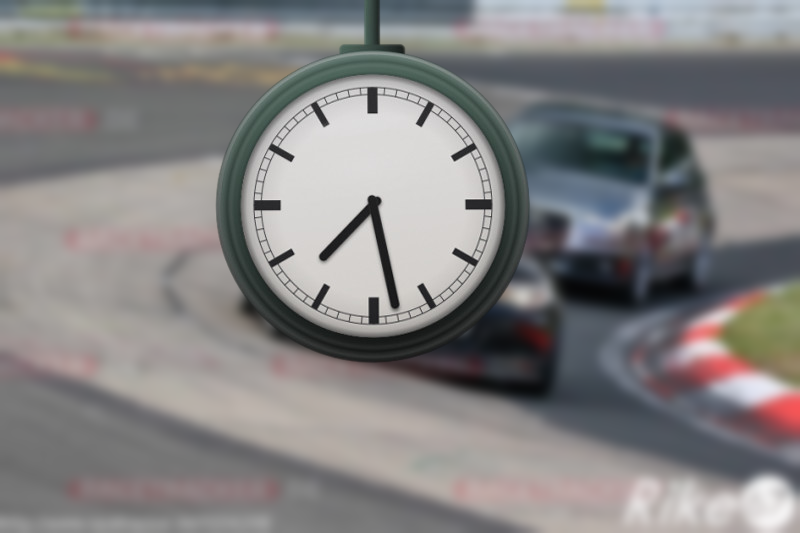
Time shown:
**7:28**
